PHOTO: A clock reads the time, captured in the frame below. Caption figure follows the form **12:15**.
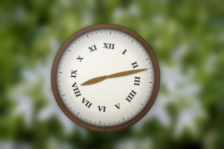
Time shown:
**8:12**
